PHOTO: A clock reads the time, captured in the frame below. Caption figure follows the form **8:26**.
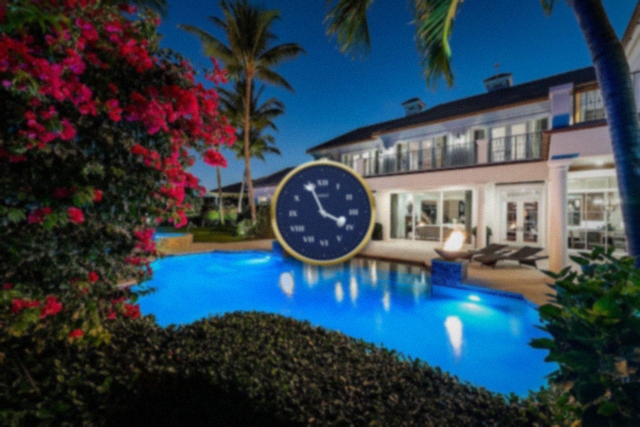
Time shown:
**3:56**
